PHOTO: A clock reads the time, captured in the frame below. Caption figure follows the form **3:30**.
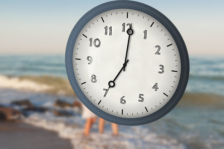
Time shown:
**7:01**
